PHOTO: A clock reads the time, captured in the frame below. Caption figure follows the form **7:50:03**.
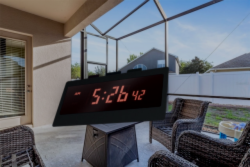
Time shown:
**5:26:42**
